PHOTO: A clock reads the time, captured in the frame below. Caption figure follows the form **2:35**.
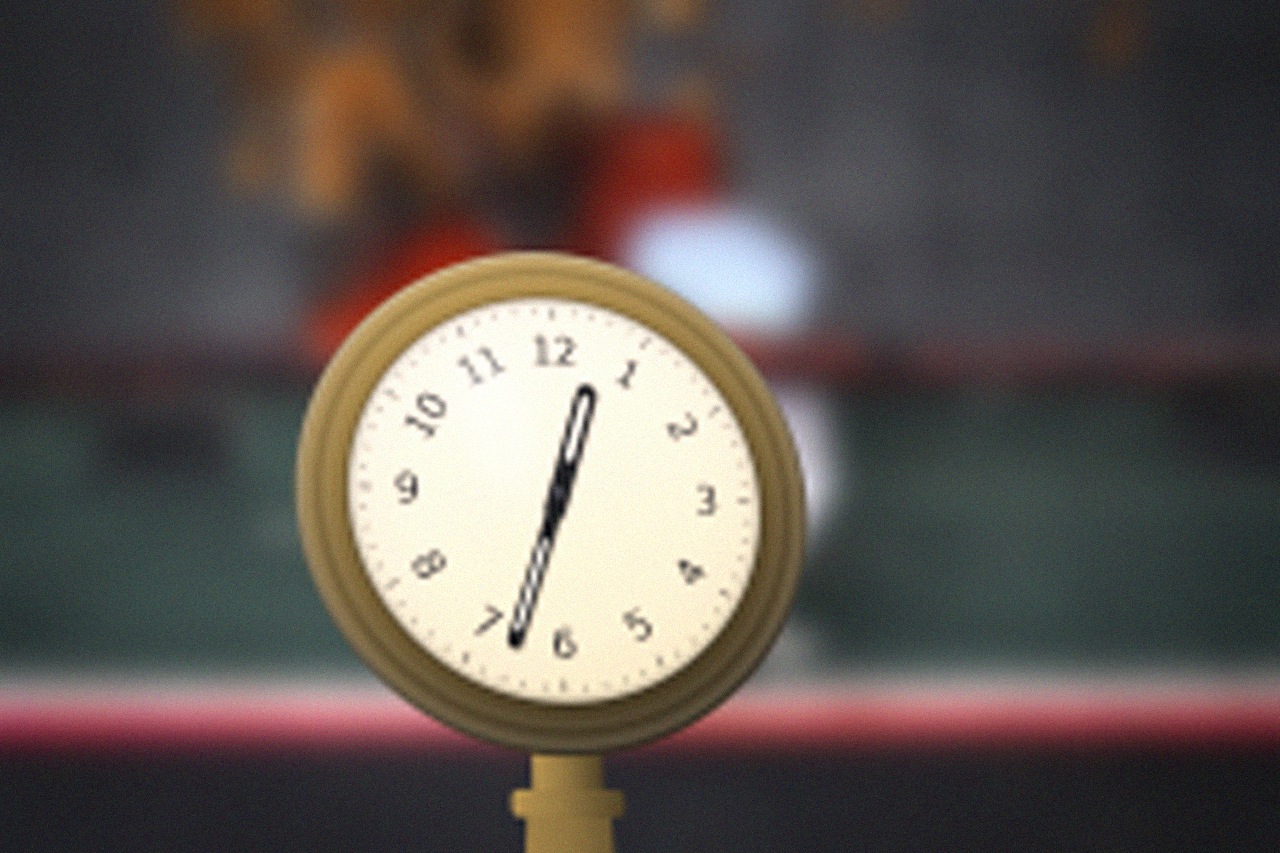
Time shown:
**12:33**
